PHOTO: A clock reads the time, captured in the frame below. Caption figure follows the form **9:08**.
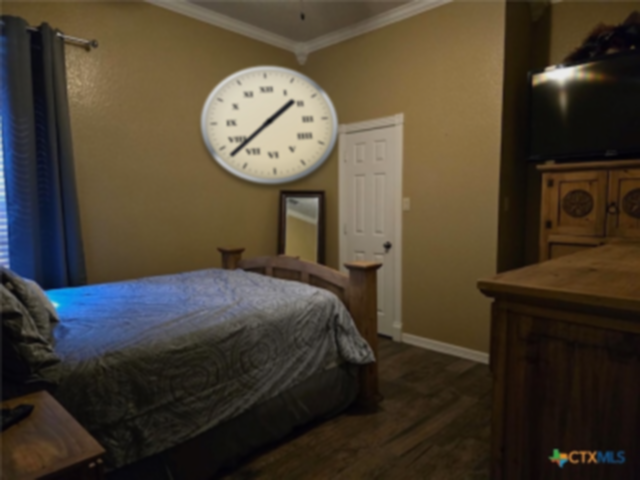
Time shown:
**1:38**
